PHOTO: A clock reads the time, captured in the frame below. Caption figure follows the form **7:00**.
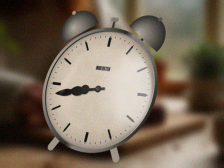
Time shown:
**8:43**
